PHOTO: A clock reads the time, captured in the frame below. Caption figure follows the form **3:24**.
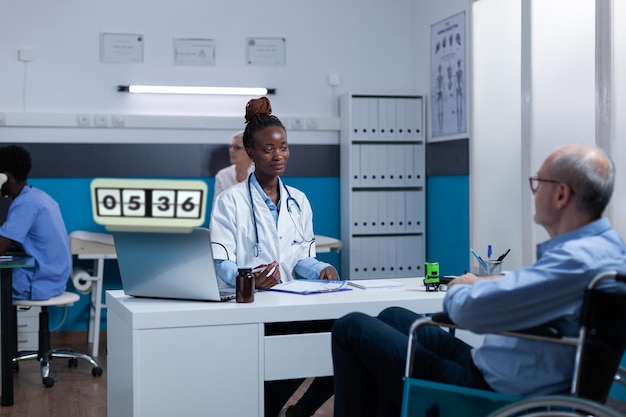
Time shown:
**5:36**
